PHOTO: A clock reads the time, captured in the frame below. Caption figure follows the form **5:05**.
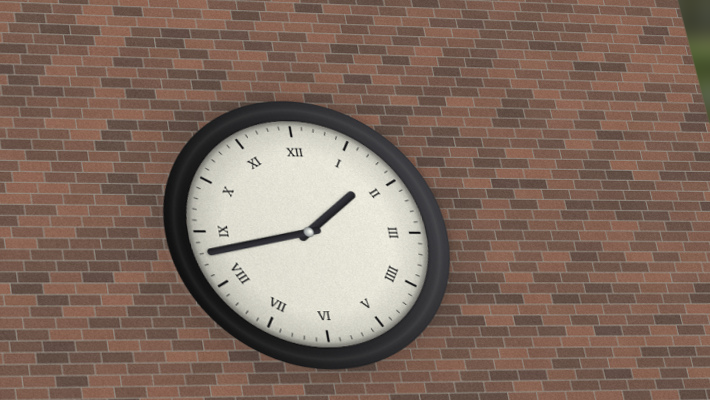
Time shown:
**1:43**
